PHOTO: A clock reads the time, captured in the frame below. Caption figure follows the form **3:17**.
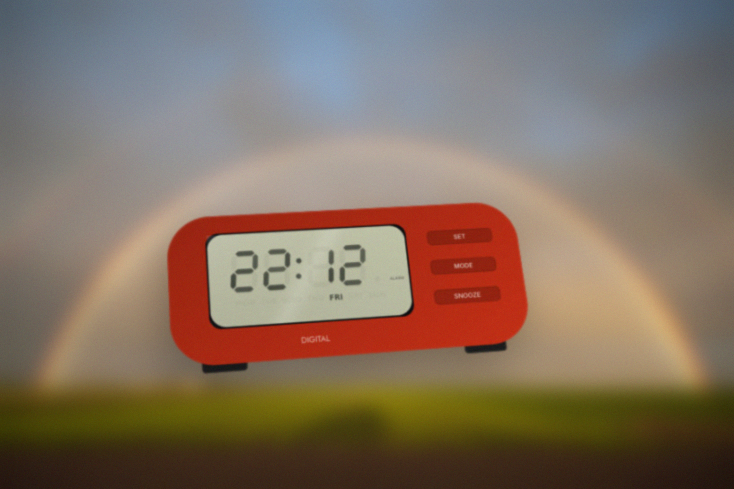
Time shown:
**22:12**
